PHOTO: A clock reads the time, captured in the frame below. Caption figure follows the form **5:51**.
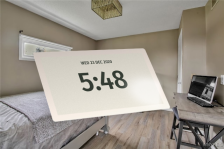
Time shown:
**5:48**
